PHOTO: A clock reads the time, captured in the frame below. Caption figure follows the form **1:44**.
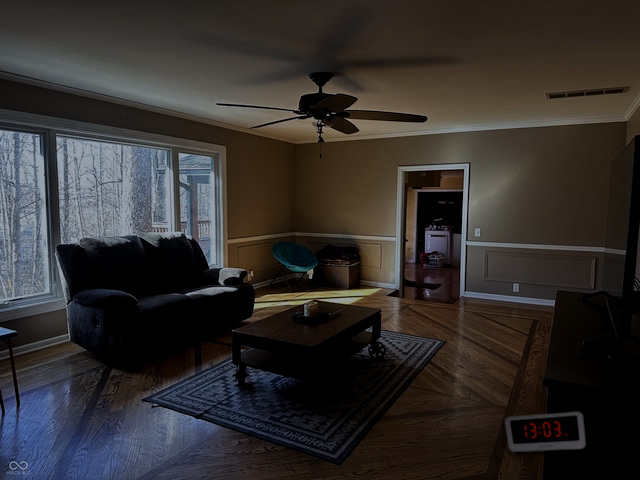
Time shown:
**13:03**
